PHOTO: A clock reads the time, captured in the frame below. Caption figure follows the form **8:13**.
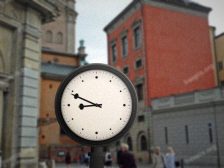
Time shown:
**8:49**
